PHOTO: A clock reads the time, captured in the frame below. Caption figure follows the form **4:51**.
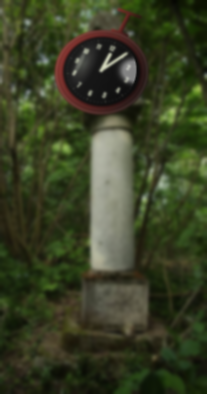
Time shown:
**12:05**
